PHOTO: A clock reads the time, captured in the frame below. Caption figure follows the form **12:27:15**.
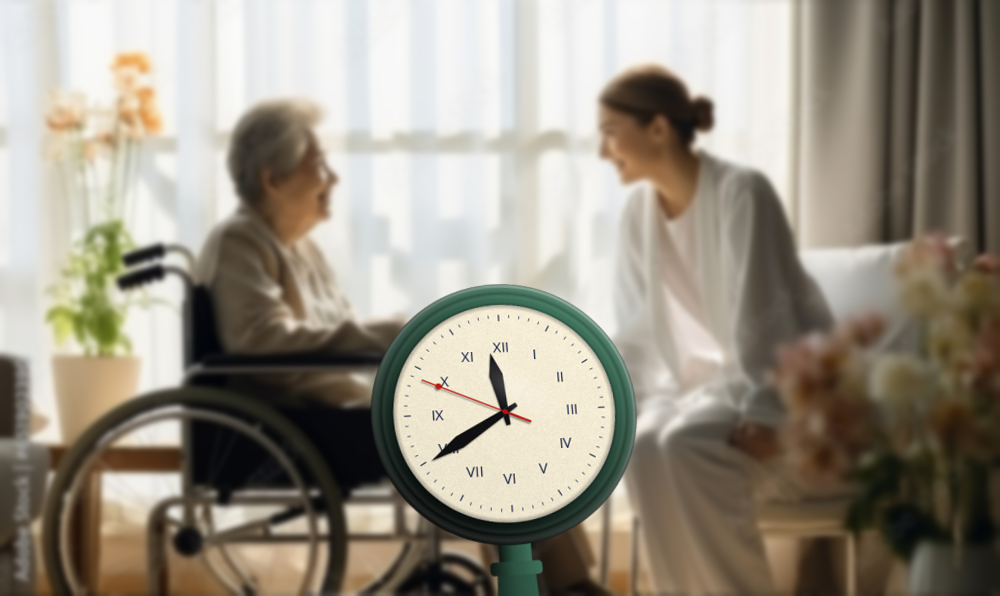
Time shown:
**11:39:49**
